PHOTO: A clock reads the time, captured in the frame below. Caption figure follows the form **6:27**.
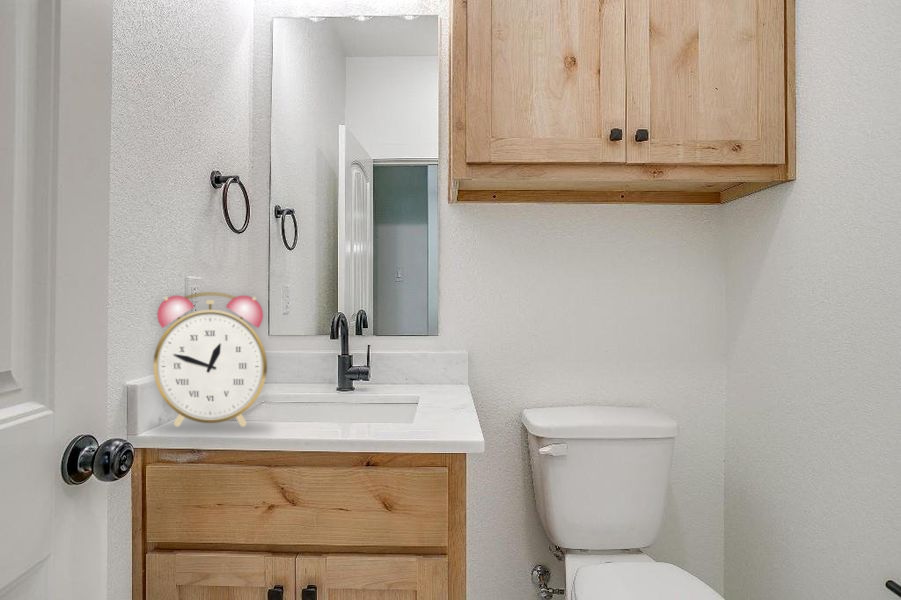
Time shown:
**12:48**
